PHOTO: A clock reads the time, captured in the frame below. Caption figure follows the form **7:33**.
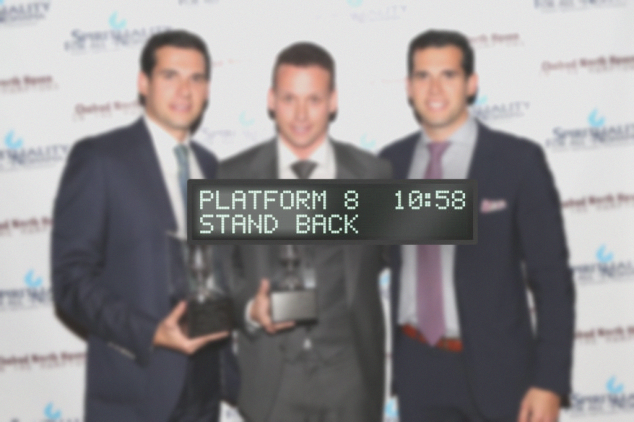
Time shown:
**10:58**
